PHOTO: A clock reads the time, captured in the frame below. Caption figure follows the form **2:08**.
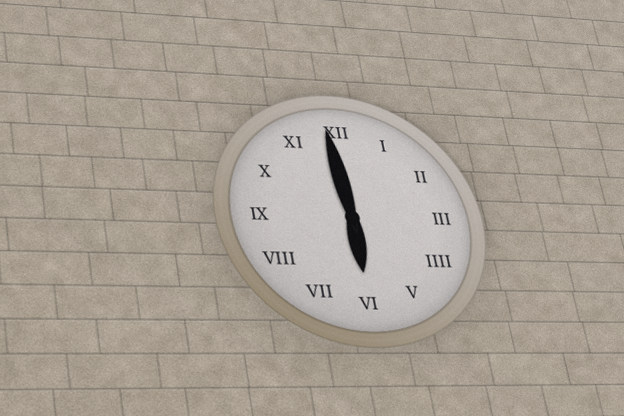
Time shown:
**5:59**
